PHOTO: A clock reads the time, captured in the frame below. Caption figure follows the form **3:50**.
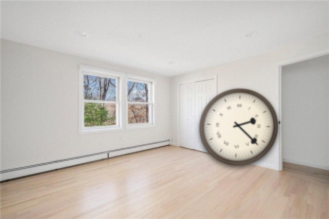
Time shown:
**2:22**
